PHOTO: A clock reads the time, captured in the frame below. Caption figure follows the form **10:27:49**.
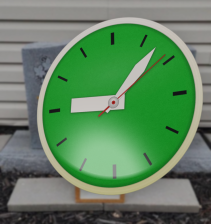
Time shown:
**9:07:09**
